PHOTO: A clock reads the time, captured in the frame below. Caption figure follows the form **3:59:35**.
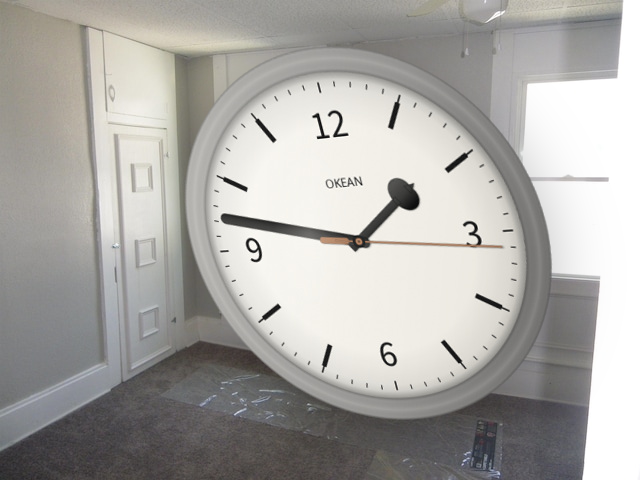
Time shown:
**1:47:16**
